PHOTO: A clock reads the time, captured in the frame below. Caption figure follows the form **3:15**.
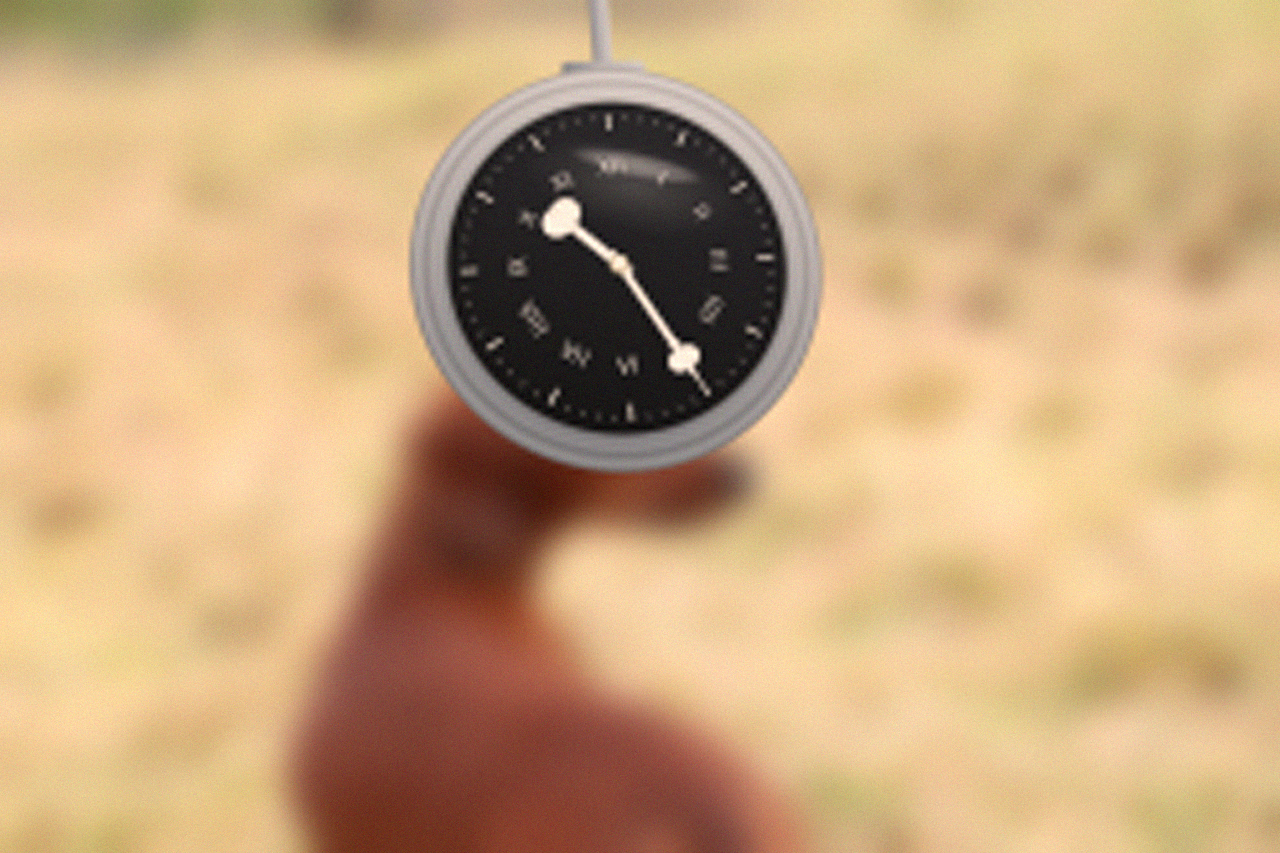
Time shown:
**10:25**
